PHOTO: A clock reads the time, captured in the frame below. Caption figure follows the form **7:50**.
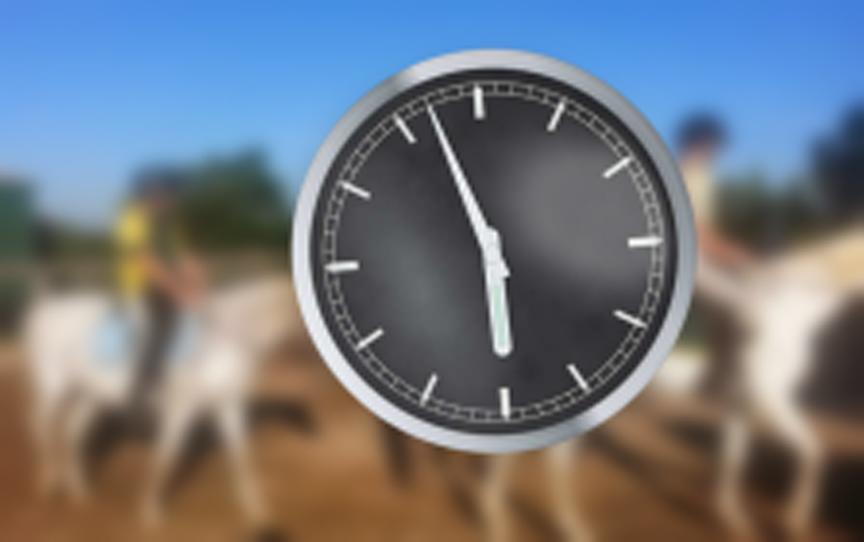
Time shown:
**5:57**
